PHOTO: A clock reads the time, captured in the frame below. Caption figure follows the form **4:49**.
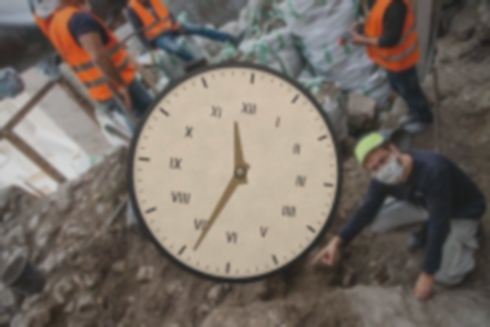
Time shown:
**11:34**
